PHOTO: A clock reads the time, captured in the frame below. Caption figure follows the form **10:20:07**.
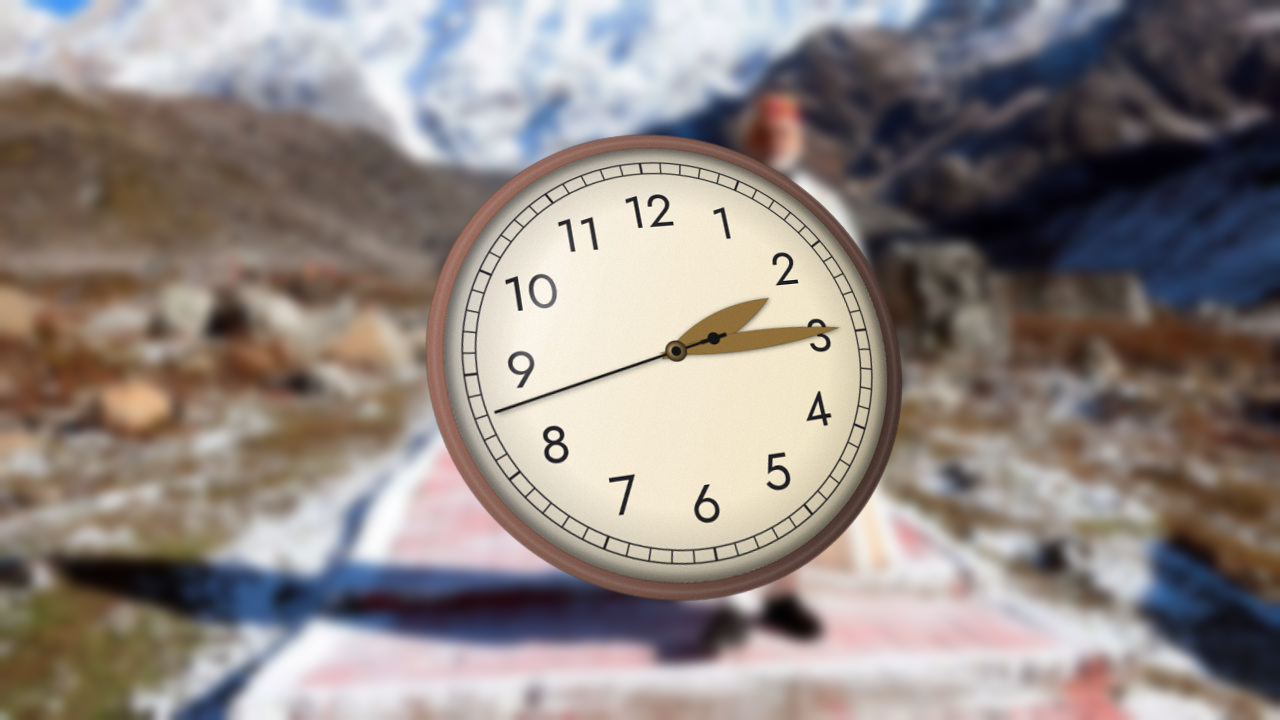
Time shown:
**2:14:43**
